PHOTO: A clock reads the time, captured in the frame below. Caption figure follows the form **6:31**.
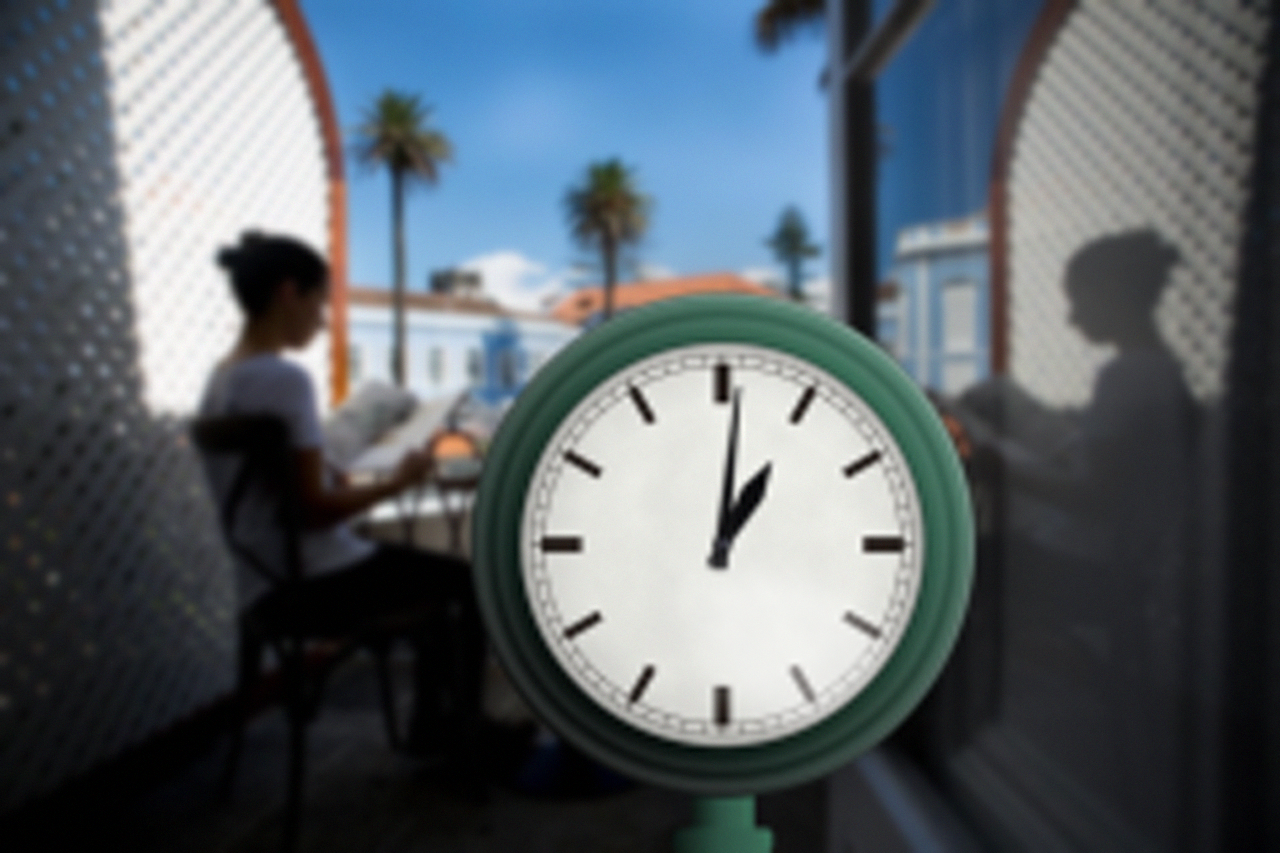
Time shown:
**1:01**
